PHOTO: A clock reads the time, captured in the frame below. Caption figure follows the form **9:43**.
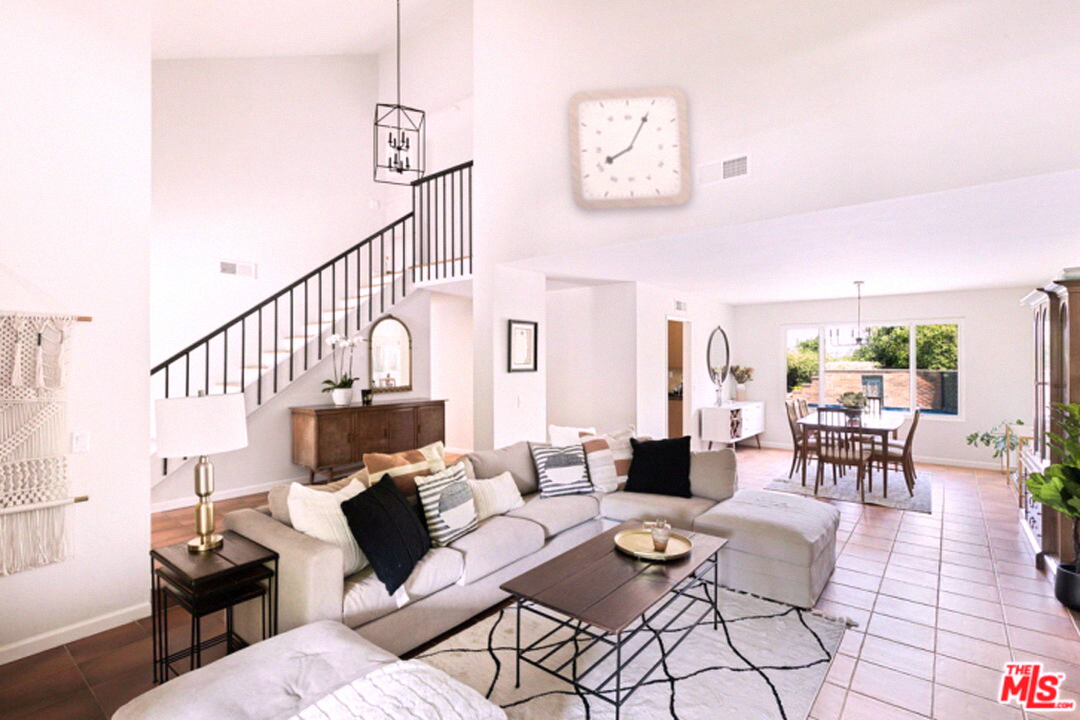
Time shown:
**8:05**
